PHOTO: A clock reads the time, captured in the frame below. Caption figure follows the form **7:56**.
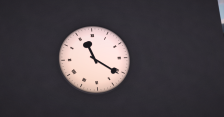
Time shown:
**11:21**
